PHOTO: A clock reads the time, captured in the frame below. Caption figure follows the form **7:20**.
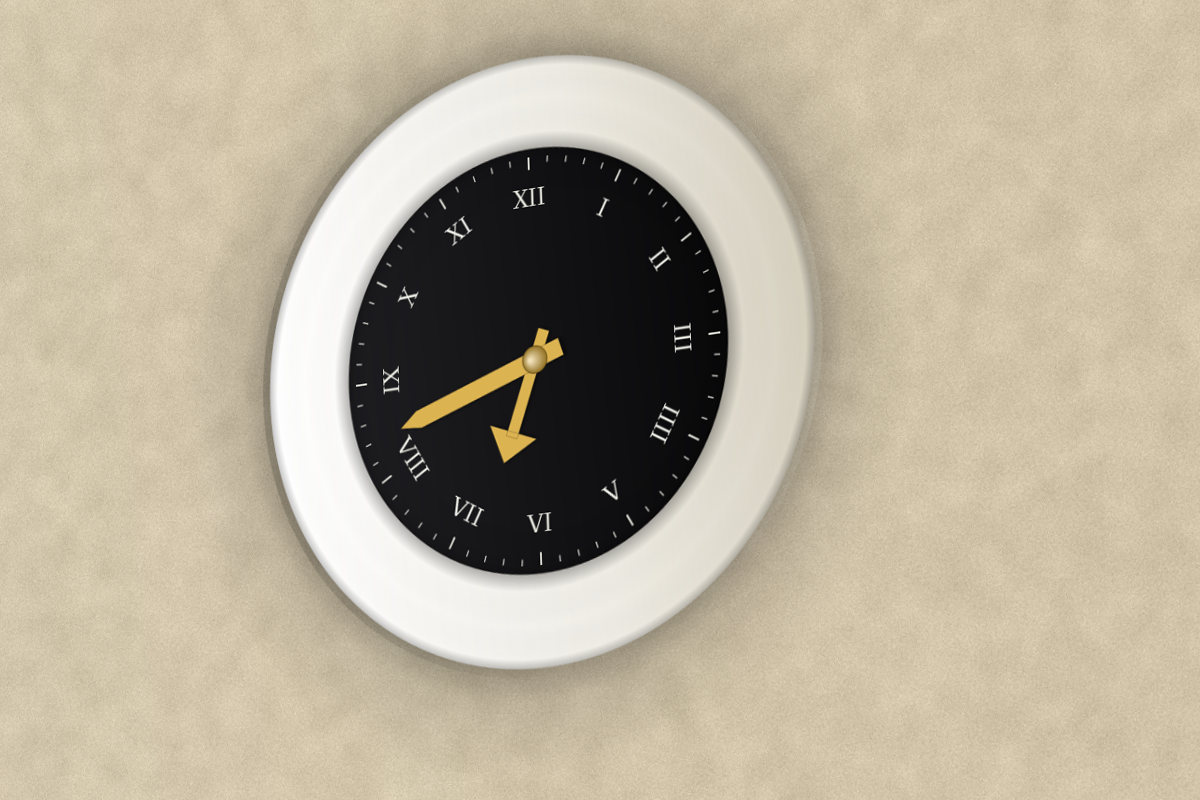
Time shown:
**6:42**
